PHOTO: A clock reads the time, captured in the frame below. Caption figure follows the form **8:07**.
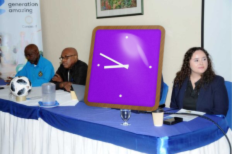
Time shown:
**8:49**
